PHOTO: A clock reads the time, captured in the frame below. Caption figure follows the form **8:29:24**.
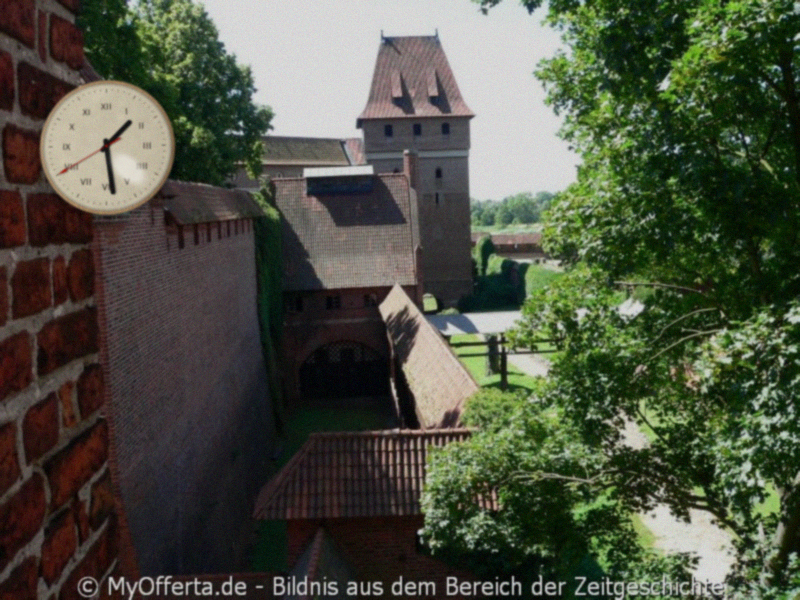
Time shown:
**1:28:40**
